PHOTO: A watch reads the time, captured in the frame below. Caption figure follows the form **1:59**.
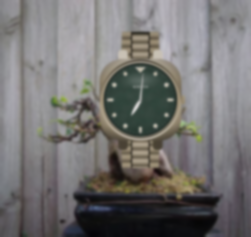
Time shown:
**7:01**
